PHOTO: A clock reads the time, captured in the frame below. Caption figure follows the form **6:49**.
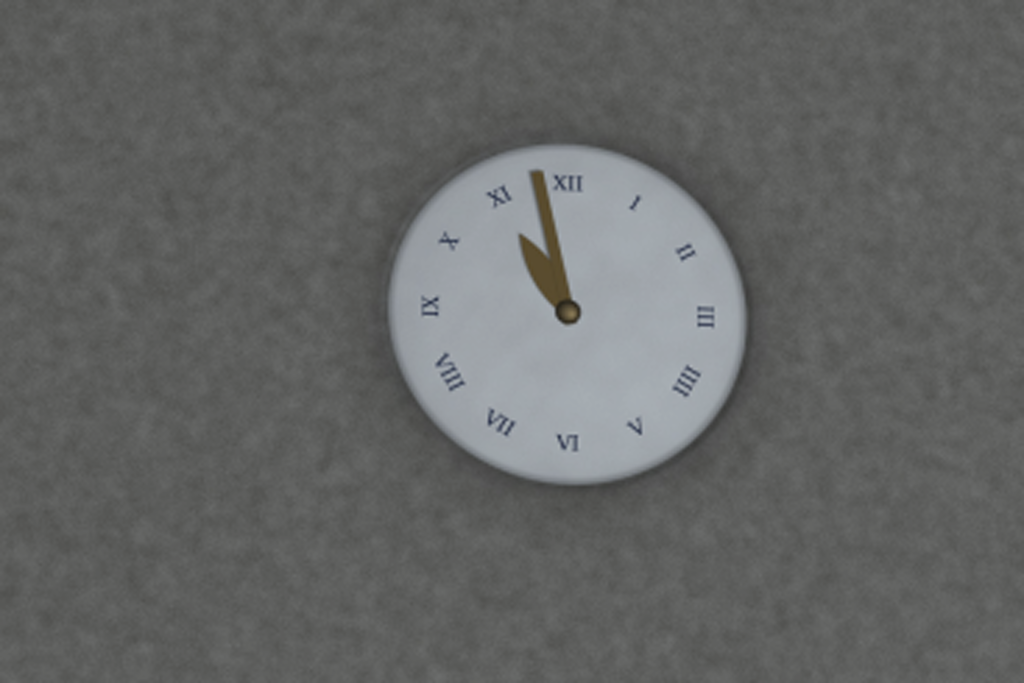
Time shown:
**10:58**
